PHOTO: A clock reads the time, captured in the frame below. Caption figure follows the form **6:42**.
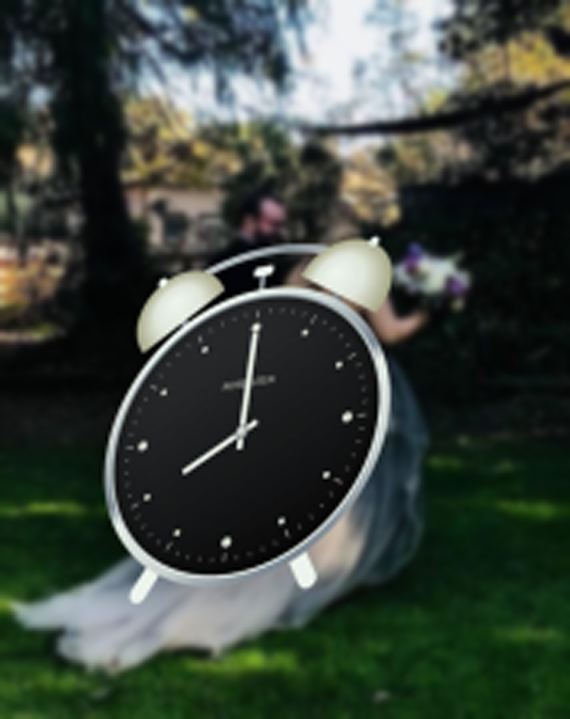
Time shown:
**8:00**
